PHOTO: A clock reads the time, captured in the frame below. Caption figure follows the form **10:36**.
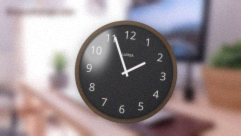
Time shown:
**1:56**
